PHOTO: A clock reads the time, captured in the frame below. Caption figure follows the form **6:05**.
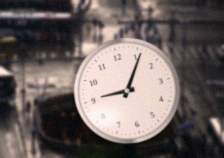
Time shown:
**9:06**
